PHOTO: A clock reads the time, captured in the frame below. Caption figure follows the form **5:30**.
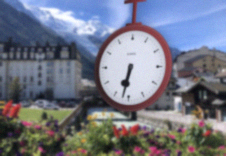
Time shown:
**6:32**
